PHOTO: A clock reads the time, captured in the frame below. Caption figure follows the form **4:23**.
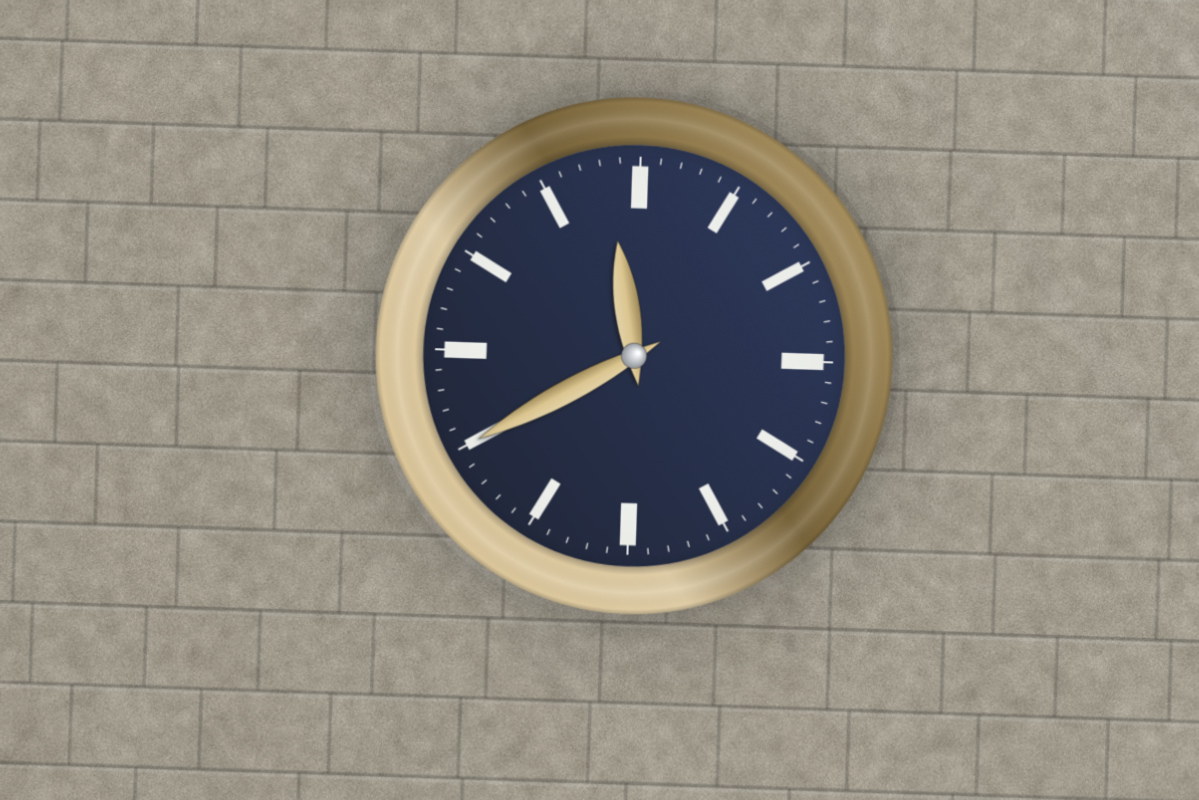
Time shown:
**11:40**
